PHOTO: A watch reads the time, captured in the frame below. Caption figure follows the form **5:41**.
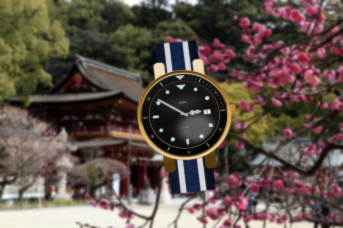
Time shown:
**2:51**
